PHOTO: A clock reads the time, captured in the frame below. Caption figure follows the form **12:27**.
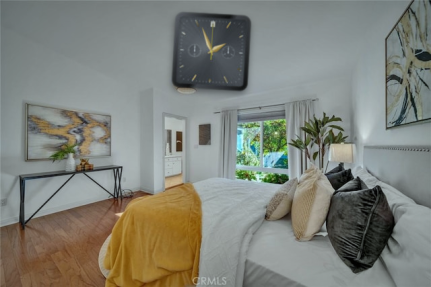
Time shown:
**1:56**
